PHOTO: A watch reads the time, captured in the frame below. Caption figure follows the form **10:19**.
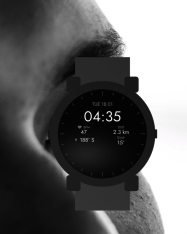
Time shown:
**4:35**
